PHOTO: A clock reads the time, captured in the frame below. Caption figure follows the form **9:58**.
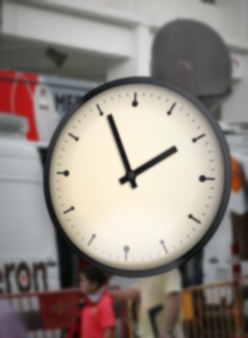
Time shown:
**1:56**
